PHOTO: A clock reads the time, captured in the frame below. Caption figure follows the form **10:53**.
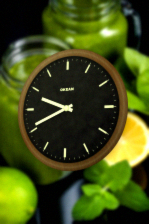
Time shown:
**9:41**
